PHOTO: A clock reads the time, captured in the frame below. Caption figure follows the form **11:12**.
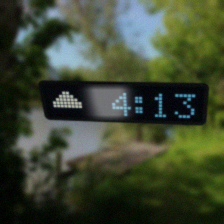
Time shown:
**4:13**
